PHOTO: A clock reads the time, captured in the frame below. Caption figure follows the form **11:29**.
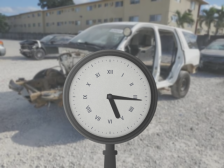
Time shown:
**5:16**
